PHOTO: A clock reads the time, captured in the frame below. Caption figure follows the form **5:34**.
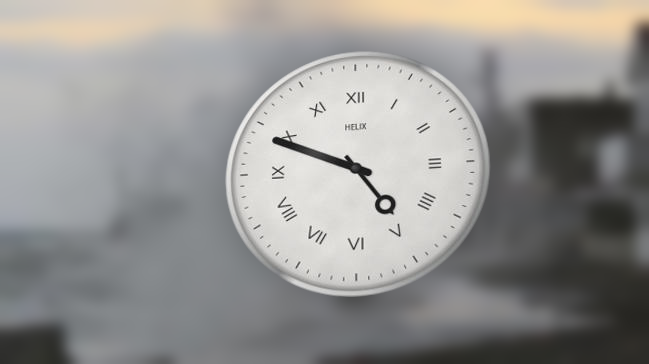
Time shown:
**4:49**
